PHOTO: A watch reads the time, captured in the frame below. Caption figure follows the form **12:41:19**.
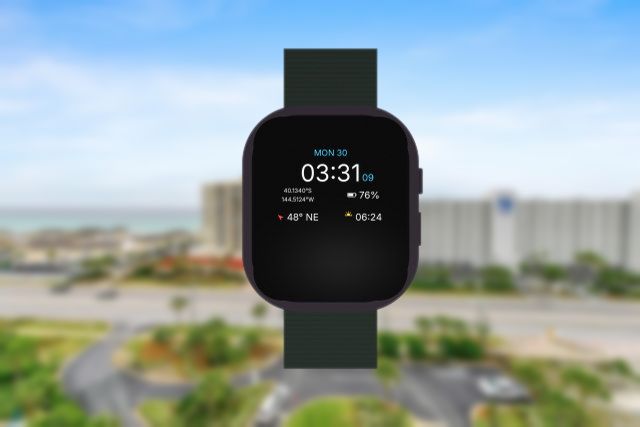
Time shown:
**3:31:09**
